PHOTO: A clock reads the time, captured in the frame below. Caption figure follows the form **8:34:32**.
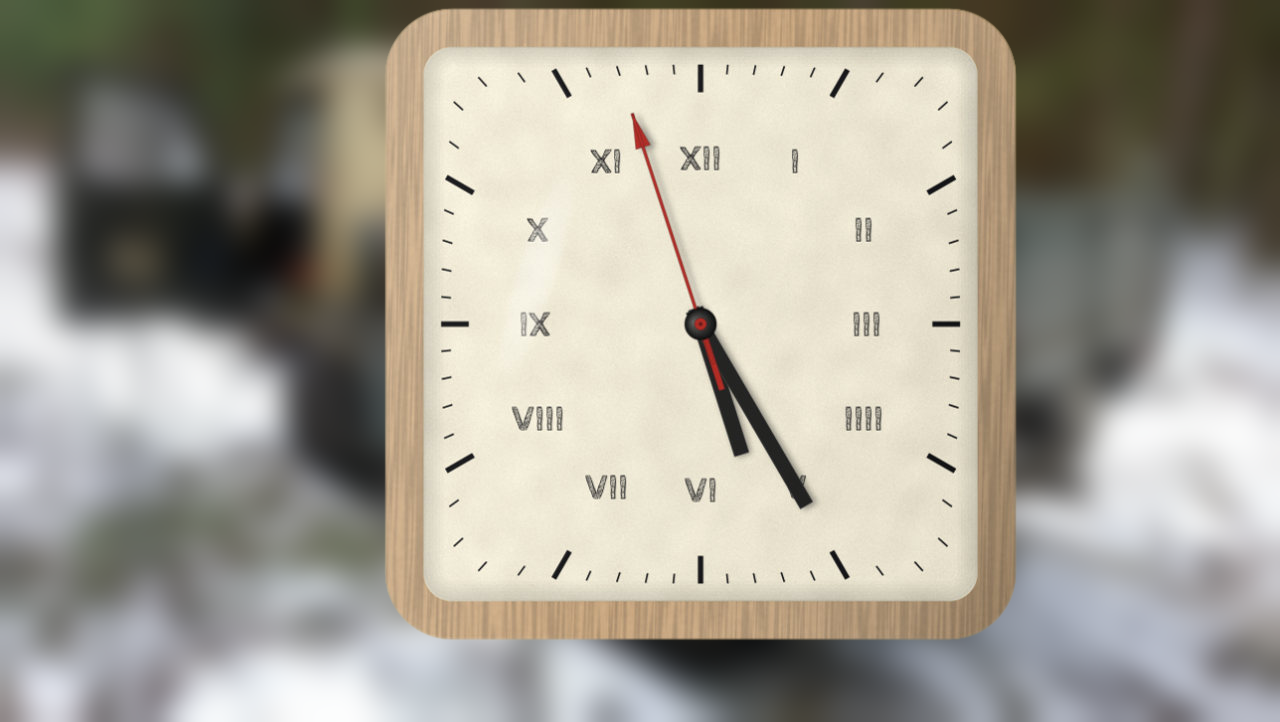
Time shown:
**5:24:57**
